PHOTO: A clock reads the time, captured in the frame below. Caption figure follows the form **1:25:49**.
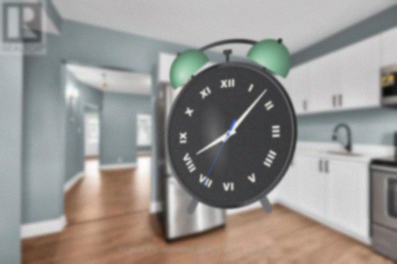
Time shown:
**8:07:35**
